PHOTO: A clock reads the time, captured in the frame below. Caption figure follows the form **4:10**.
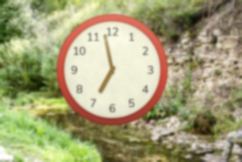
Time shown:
**6:58**
